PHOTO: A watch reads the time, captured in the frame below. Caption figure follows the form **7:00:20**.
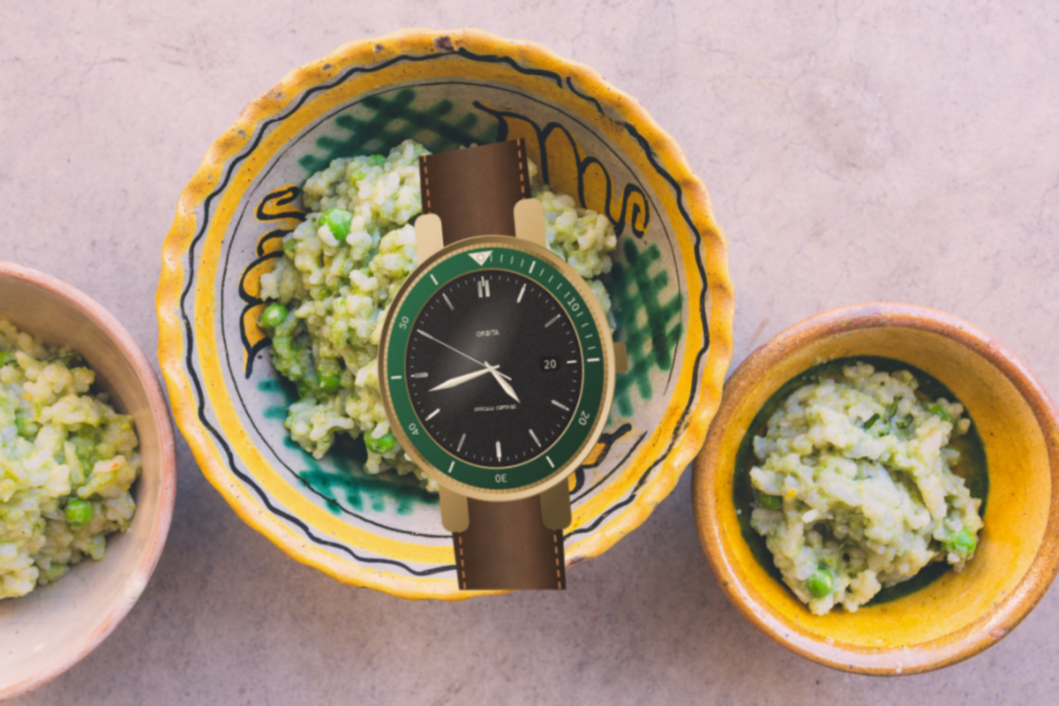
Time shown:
**4:42:50**
